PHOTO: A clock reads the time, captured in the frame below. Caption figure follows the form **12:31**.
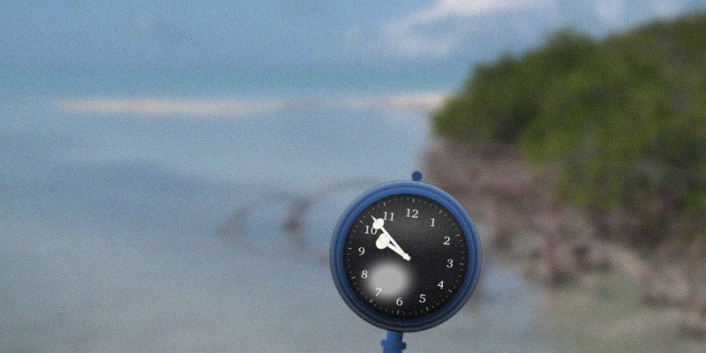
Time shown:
**9:52**
